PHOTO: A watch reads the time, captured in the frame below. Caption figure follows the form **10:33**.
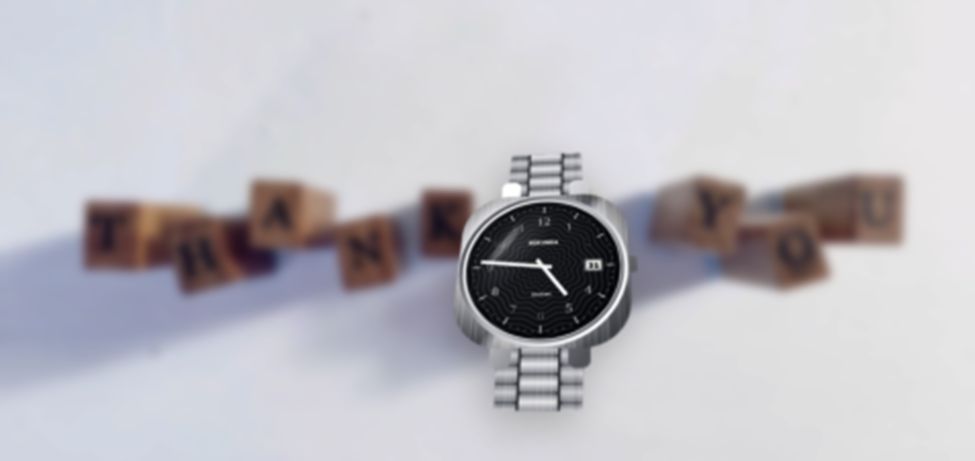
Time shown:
**4:46**
